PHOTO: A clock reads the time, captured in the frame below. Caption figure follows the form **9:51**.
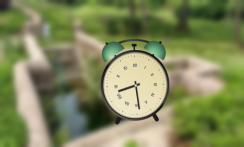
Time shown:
**8:29**
